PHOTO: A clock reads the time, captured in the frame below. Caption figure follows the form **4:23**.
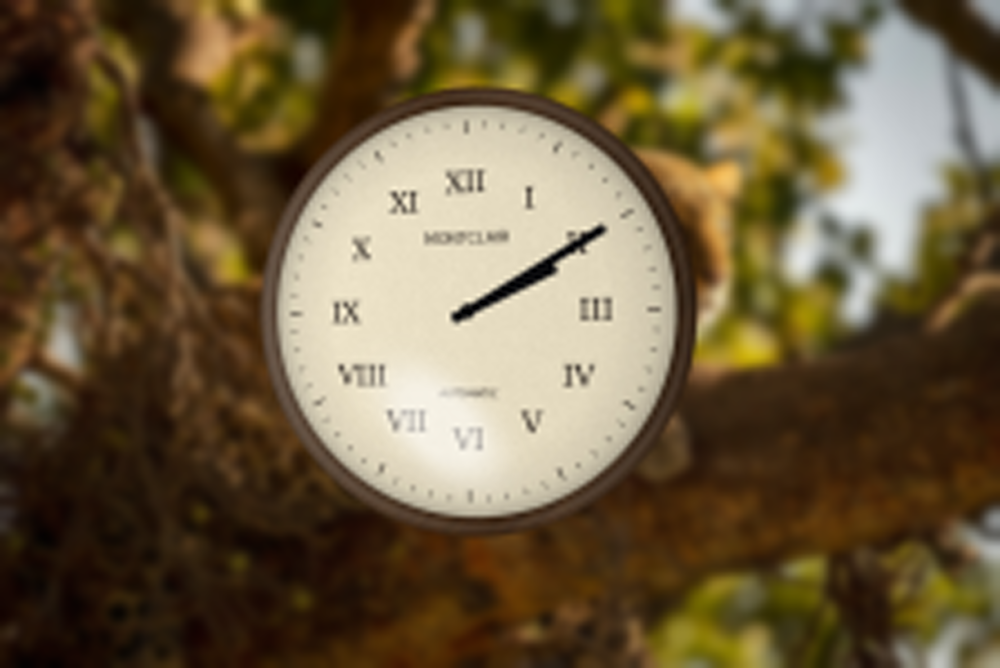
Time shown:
**2:10**
